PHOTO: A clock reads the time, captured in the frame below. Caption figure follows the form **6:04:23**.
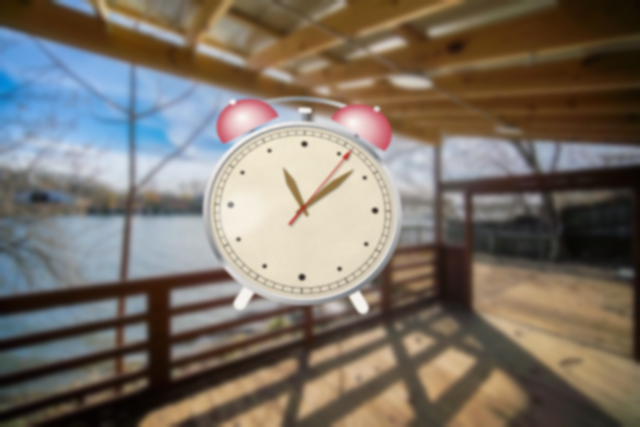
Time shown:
**11:08:06**
